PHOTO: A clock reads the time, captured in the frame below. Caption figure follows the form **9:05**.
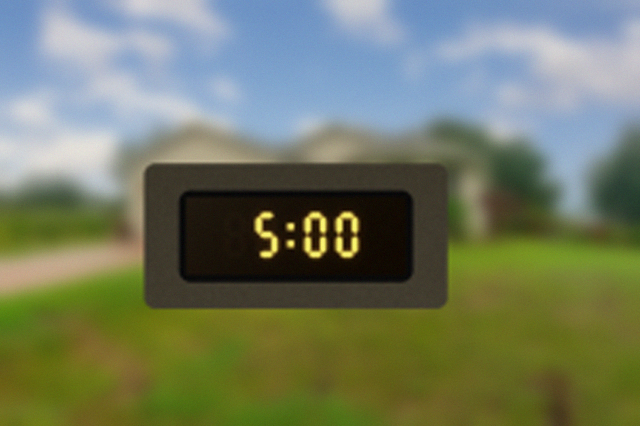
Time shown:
**5:00**
